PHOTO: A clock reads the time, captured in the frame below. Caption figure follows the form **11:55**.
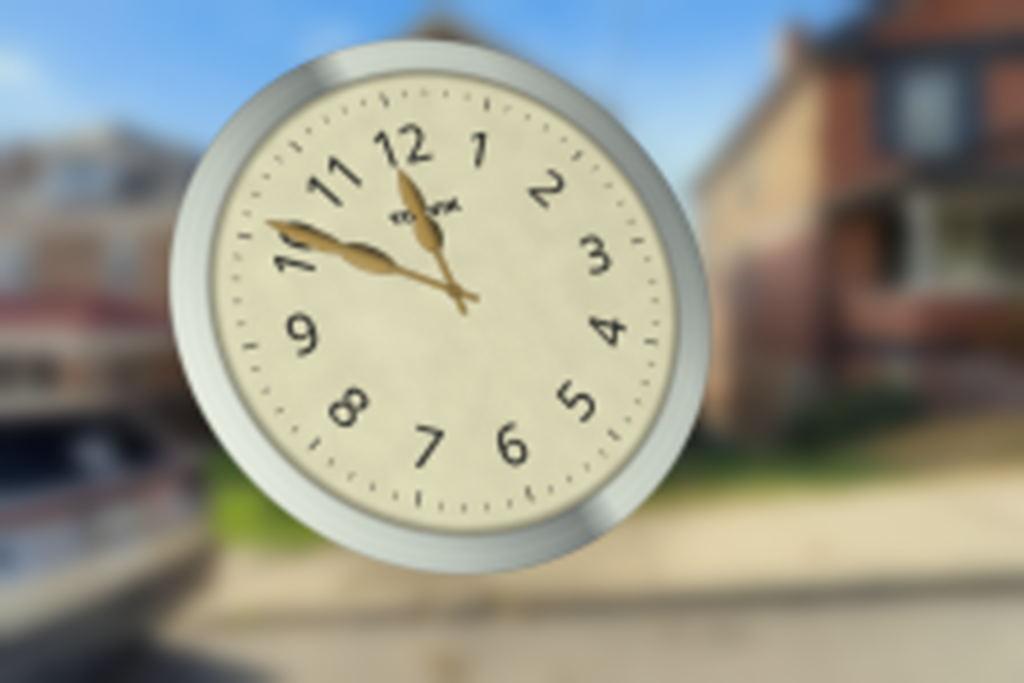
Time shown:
**11:51**
